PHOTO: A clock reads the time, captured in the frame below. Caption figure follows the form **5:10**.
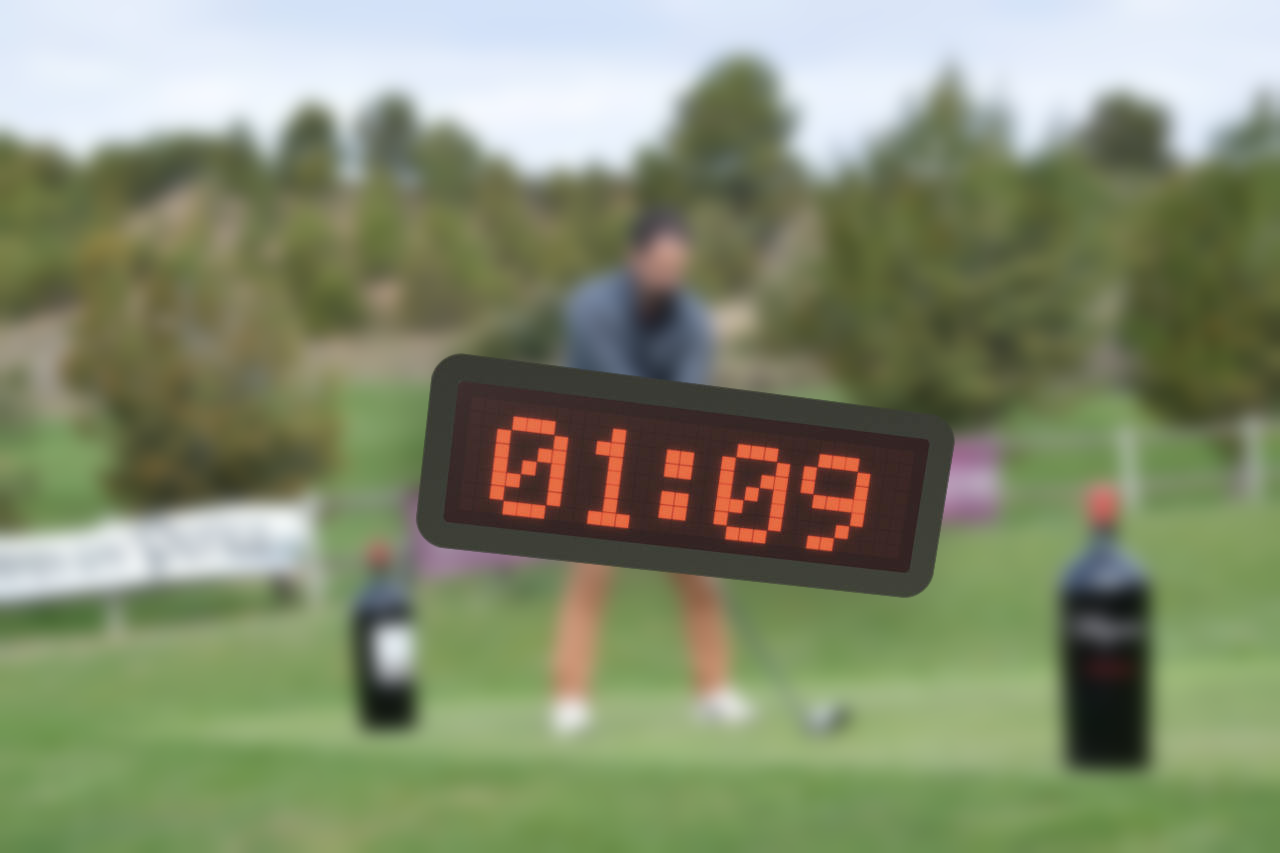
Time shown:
**1:09**
